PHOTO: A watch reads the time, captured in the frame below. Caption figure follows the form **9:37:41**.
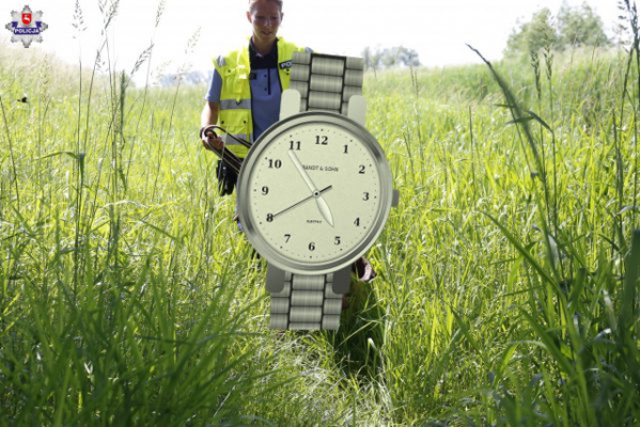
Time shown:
**4:53:40**
